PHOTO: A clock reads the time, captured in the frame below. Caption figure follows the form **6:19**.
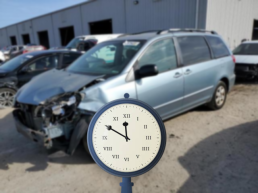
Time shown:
**11:50**
